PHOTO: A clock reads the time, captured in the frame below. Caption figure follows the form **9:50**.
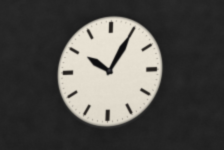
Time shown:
**10:05**
